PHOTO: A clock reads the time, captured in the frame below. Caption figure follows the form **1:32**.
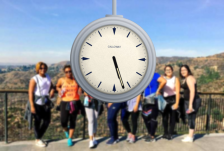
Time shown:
**5:27**
